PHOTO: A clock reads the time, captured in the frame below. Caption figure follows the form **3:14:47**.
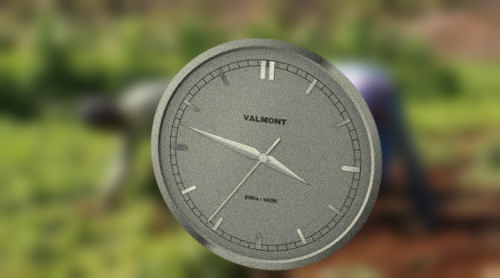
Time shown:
**3:47:36**
